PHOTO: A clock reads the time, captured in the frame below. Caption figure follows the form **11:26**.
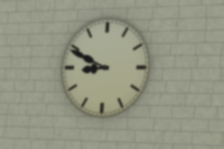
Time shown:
**8:49**
